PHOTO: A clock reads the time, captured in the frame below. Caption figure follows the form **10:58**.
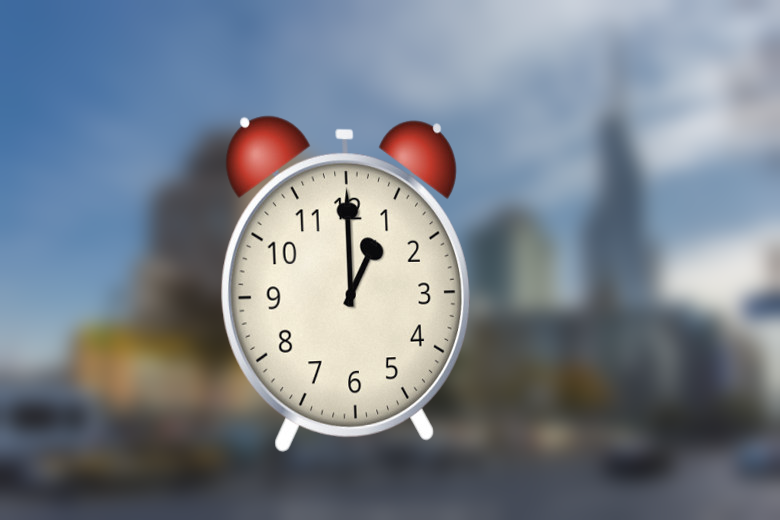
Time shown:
**1:00**
